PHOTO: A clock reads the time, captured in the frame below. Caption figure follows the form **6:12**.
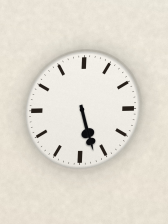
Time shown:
**5:27**
